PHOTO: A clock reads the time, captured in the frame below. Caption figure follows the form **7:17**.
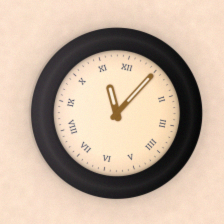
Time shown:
**11:05**
